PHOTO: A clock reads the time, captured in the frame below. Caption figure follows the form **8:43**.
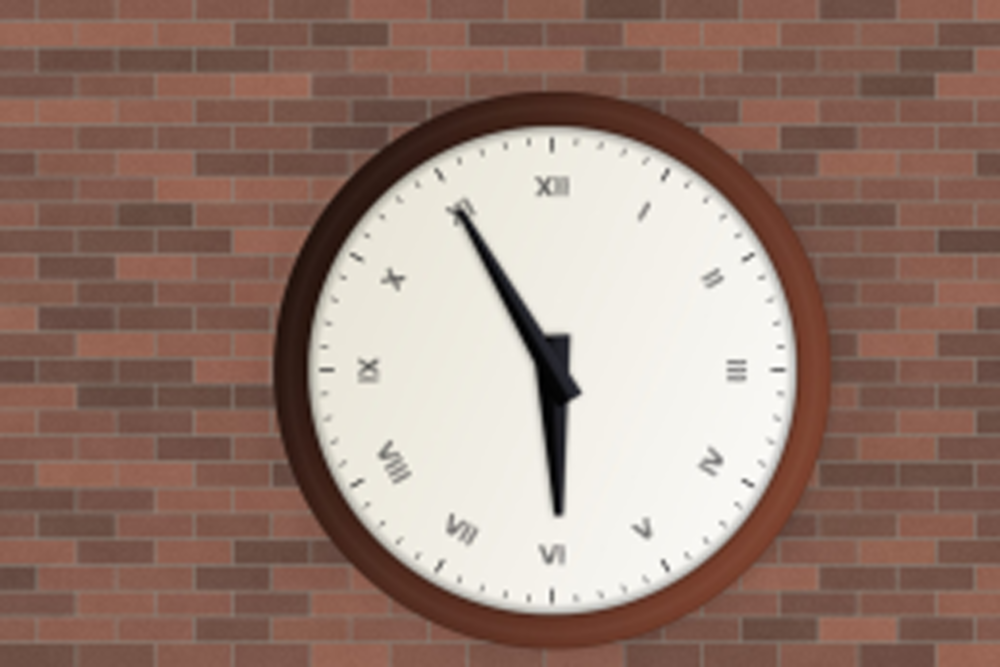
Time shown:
**5:55**
